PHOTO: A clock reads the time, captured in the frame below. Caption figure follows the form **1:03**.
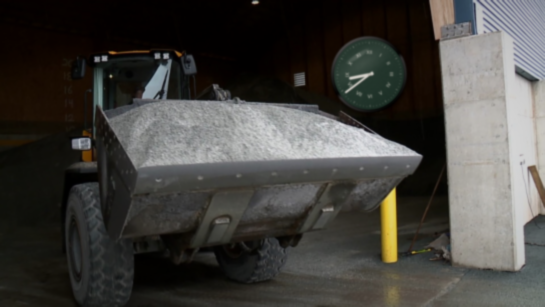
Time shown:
**8:39**
